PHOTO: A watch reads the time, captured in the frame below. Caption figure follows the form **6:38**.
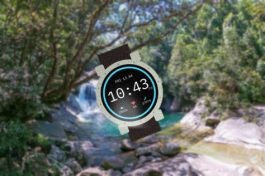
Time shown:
**10:43**
